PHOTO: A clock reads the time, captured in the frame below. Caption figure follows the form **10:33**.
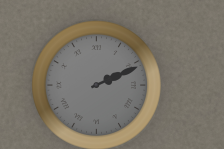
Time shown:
**2:11**
